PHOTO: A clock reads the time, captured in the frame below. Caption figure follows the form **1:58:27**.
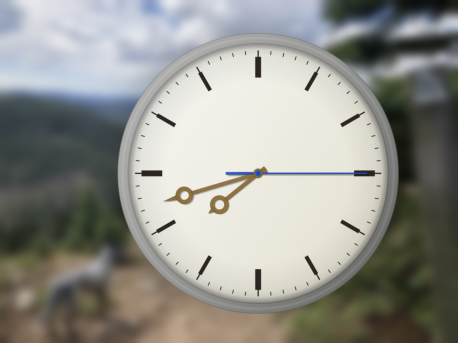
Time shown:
**7:42:15**
